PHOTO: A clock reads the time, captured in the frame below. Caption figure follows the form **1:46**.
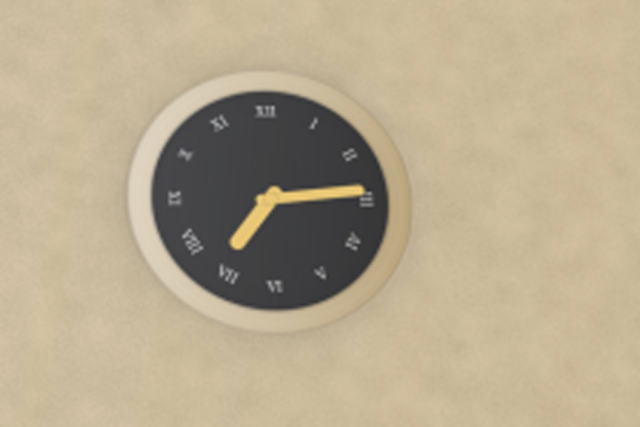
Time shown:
**7:14**
